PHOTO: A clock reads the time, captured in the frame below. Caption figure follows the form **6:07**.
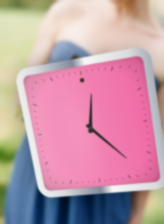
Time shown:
**12:23**
